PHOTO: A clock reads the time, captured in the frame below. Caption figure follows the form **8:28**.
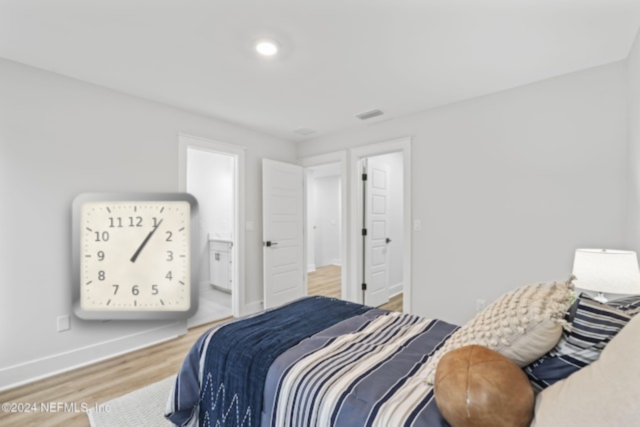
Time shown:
**1:06**
